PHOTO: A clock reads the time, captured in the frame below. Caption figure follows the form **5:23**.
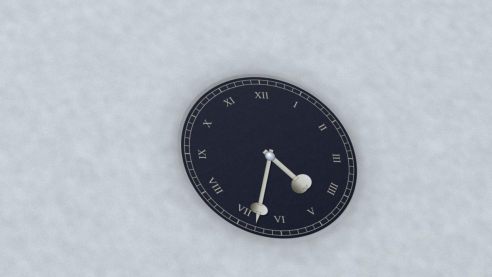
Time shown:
**4:33**
